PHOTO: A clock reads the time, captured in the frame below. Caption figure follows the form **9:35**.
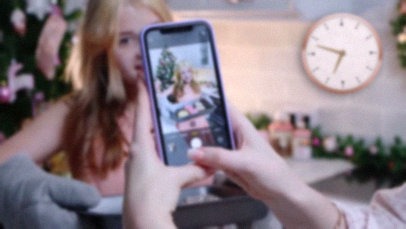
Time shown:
**6:48**
